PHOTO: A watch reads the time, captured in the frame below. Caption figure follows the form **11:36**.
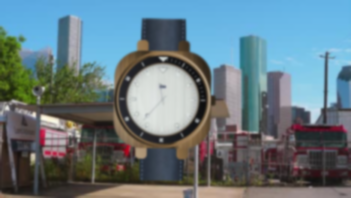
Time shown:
**11:37**
